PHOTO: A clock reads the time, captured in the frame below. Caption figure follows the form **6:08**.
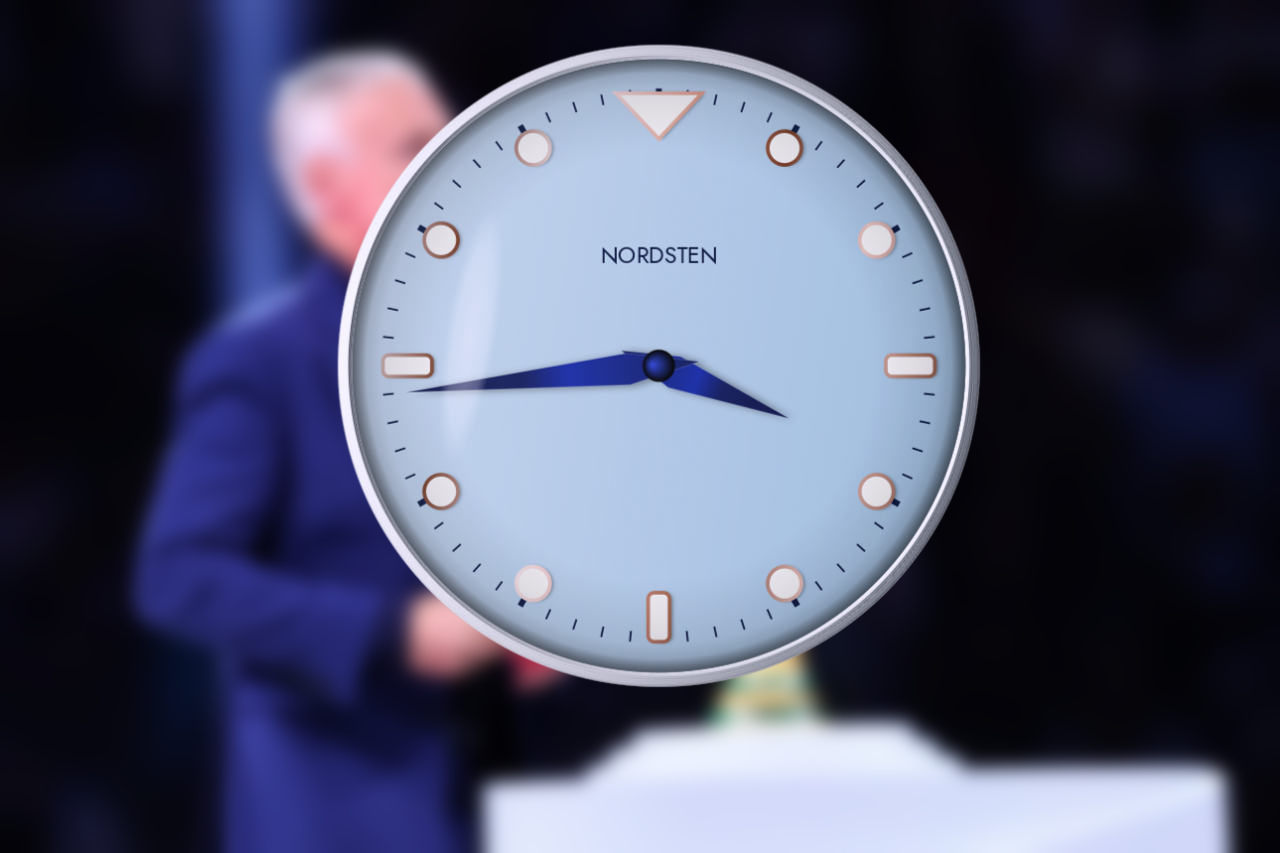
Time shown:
**3:44**
